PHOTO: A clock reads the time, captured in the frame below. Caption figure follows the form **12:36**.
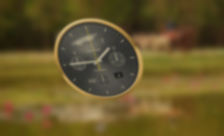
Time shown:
**1:45**
